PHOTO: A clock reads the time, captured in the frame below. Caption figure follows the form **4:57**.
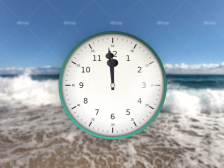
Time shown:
**11:59**
